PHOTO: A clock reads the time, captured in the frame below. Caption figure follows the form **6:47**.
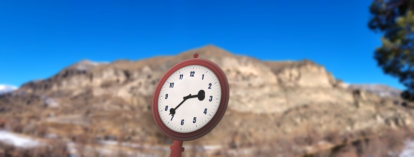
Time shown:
**2:37**
